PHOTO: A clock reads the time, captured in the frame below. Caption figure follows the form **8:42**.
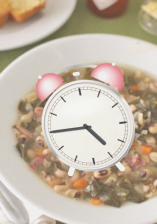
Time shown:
**4:45**
